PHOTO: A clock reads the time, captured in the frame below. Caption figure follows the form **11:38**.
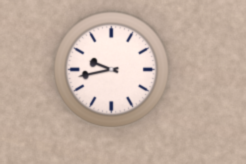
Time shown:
**9:43**
